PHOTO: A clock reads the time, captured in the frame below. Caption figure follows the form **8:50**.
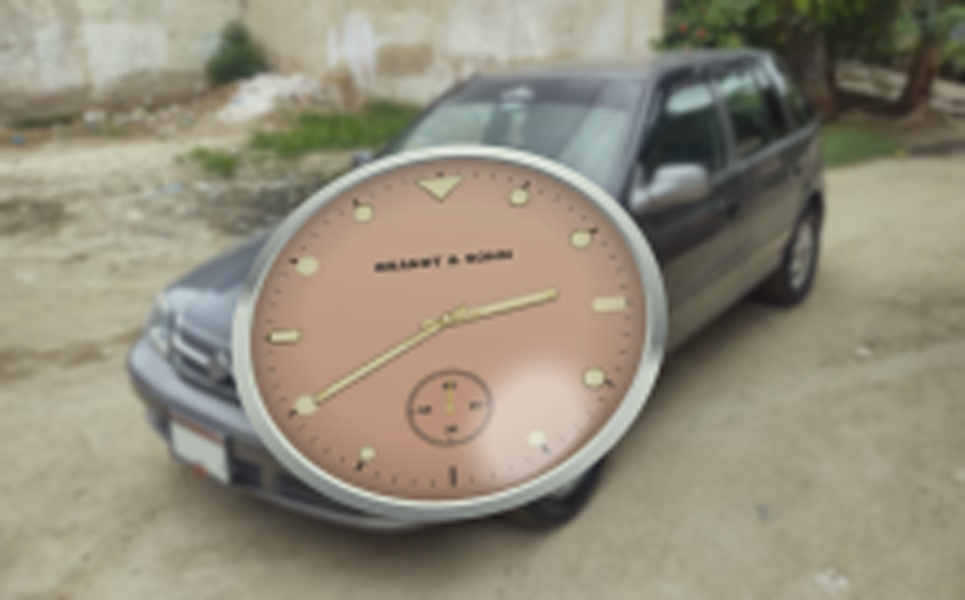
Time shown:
**2:40**
